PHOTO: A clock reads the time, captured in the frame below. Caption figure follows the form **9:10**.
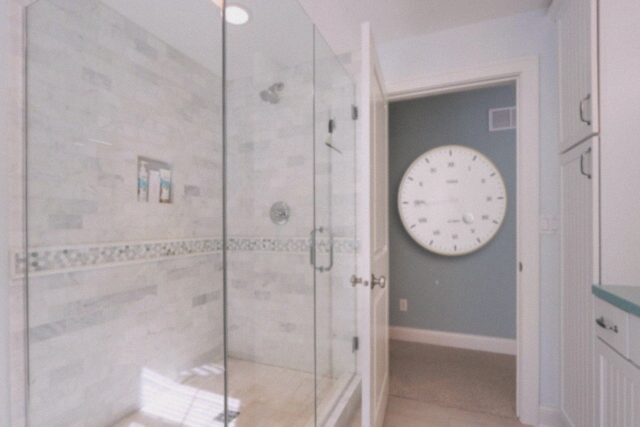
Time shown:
**4:44**
